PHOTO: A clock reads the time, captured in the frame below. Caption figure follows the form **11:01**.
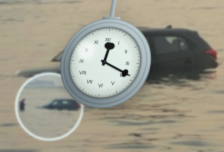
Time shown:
**12:19**
